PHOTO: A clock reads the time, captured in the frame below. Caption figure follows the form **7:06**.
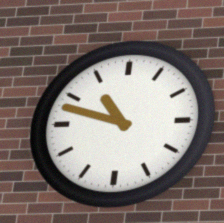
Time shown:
**10:48**
